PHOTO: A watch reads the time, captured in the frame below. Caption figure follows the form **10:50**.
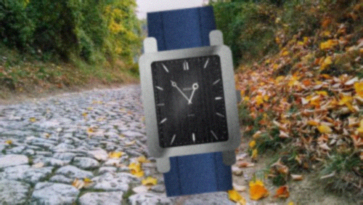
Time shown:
**12:54**
